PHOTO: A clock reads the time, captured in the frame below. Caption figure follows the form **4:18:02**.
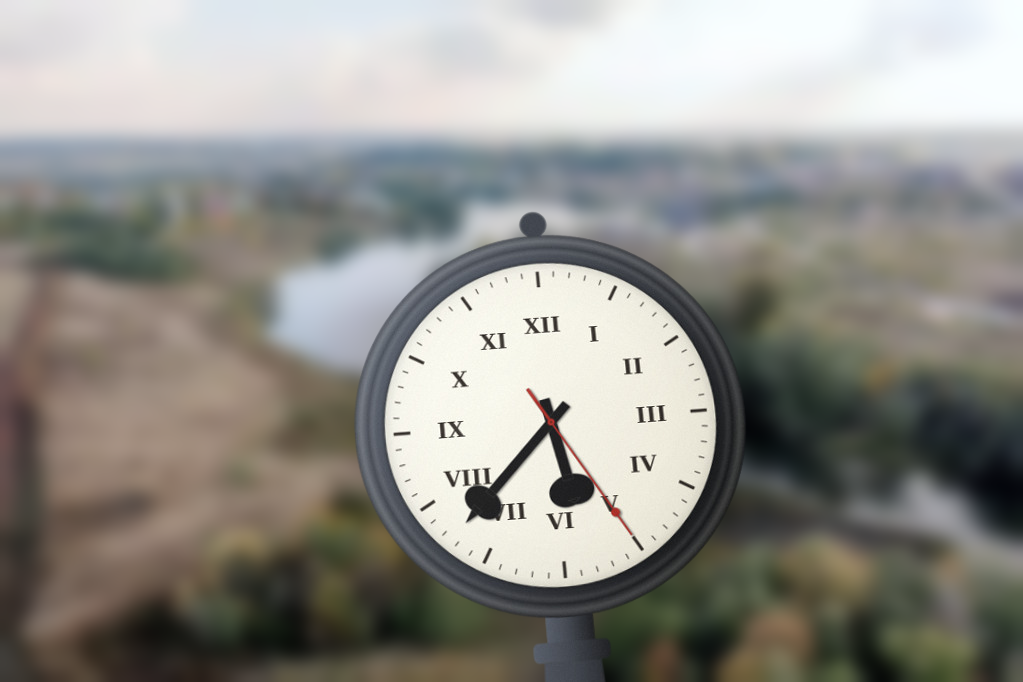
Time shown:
**5:37:25**
